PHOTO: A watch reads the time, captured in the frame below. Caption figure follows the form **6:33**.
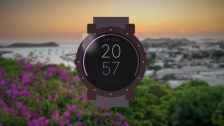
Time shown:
**20:57**
